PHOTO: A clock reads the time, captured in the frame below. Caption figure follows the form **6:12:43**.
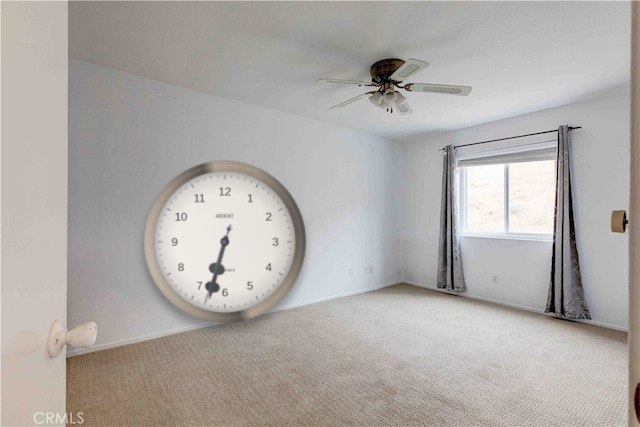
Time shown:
**6:32:33**
